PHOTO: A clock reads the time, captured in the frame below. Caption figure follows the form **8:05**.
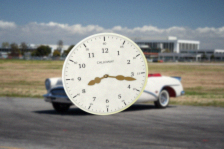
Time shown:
**8:17**
